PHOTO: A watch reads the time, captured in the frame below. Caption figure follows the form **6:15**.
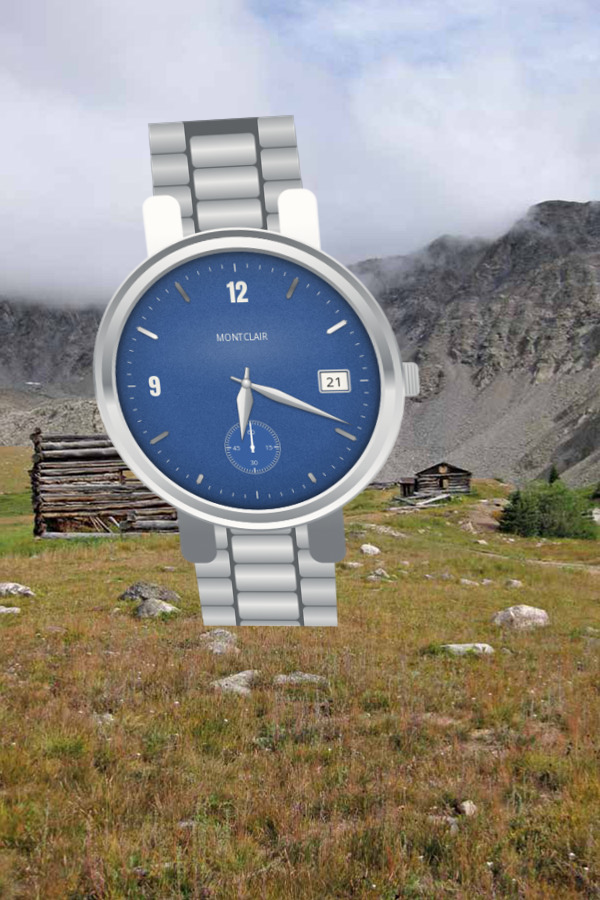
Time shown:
**6:19**
